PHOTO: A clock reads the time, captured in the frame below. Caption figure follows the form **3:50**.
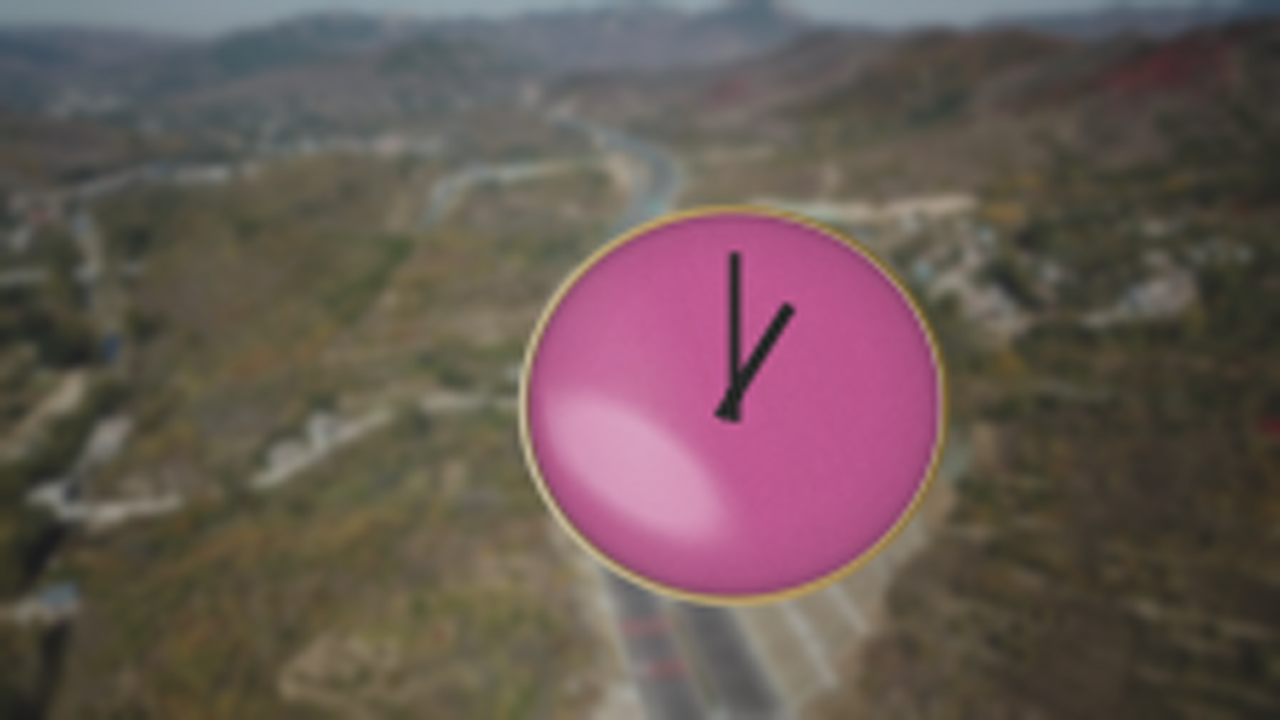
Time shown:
**1:00**
